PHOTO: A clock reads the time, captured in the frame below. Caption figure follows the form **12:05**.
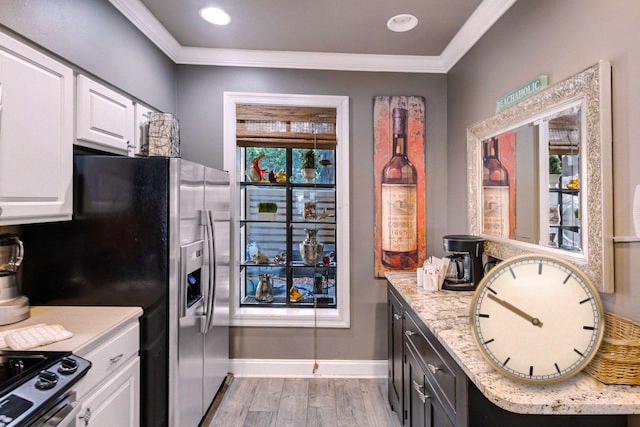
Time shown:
**9:49**
